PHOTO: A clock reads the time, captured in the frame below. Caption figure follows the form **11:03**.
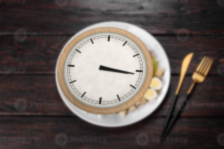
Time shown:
**3:16**
